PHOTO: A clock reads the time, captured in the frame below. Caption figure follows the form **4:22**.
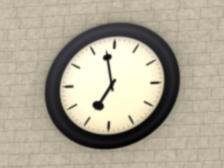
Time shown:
**6:58**
